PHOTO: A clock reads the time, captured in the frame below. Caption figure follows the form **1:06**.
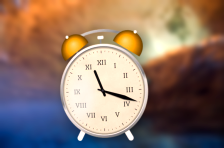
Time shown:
**11:18**
